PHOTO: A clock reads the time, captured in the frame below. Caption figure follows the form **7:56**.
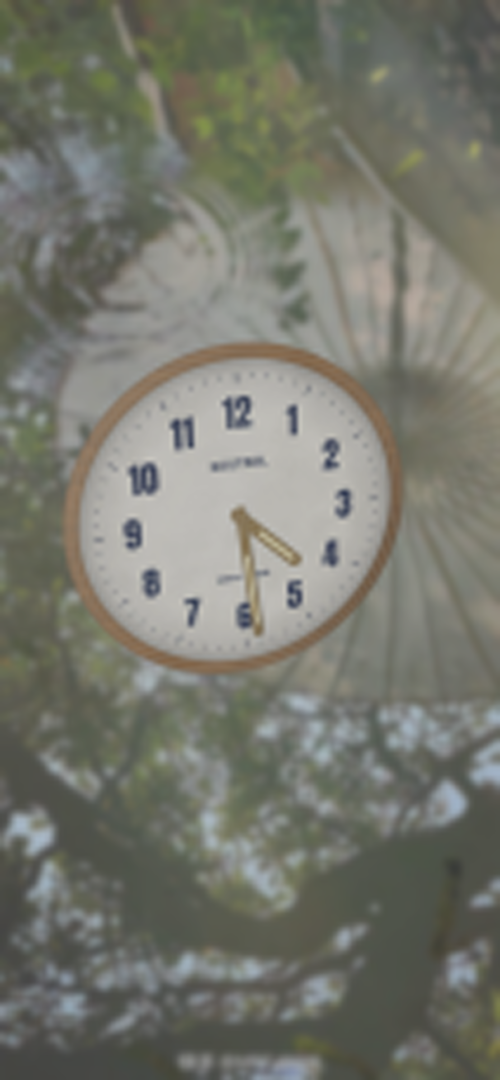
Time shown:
**4:29**
